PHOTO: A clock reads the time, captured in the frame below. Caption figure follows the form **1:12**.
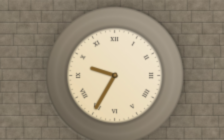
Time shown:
**9:35**
